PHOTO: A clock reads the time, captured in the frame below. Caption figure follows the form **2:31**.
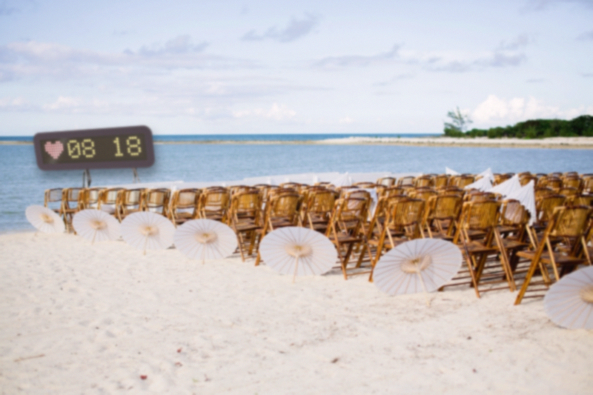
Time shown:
**8:18**
